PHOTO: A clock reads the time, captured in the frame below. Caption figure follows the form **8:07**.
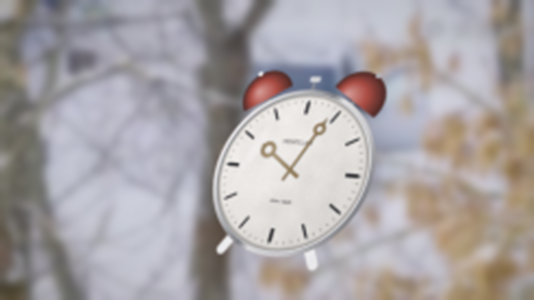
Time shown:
**10:04**
